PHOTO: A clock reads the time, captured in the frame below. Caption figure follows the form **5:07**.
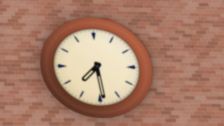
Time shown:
**7:29**
